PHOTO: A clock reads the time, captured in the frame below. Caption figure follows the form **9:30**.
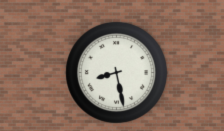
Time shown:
**8:28**
